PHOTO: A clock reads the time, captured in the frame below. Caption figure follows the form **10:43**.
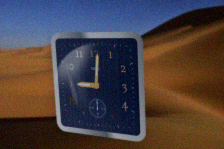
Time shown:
**9:01**
